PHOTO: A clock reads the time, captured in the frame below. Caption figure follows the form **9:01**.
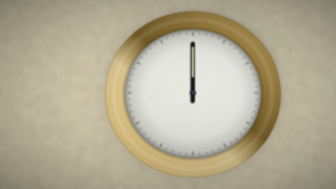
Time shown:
**12:00**
